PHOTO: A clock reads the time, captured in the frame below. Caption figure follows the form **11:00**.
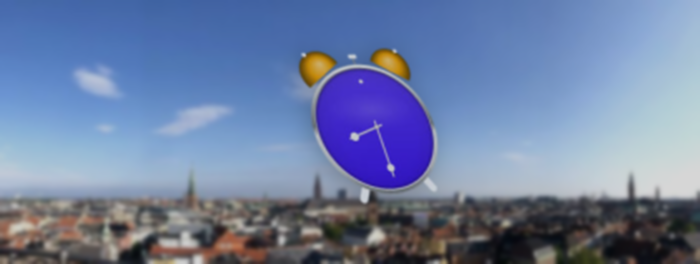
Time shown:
**8:30**
